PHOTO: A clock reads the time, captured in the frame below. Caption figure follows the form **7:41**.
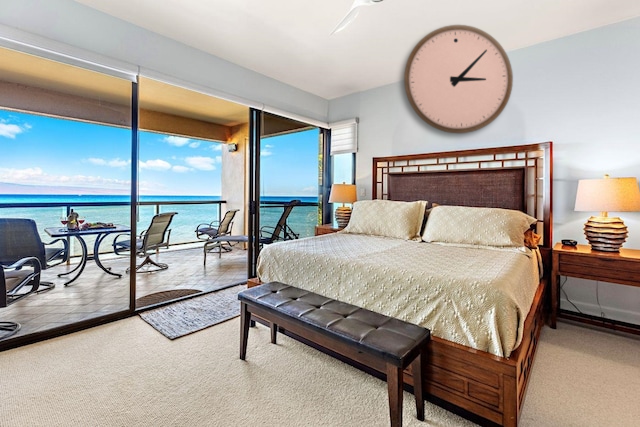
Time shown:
**3:08**
